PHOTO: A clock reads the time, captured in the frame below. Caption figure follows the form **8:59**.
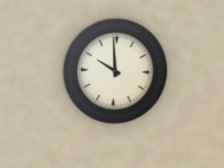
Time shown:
**9:59**
